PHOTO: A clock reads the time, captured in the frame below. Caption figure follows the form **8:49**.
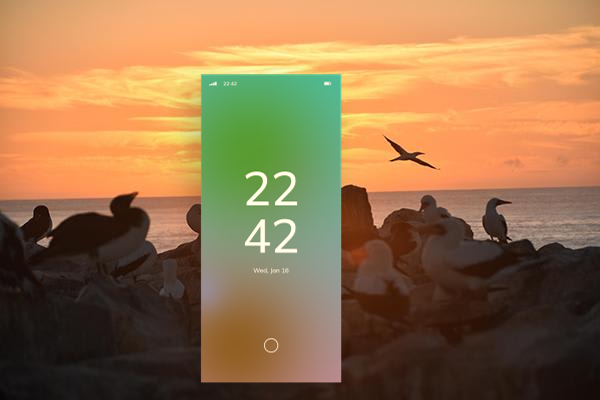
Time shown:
**22:42**
